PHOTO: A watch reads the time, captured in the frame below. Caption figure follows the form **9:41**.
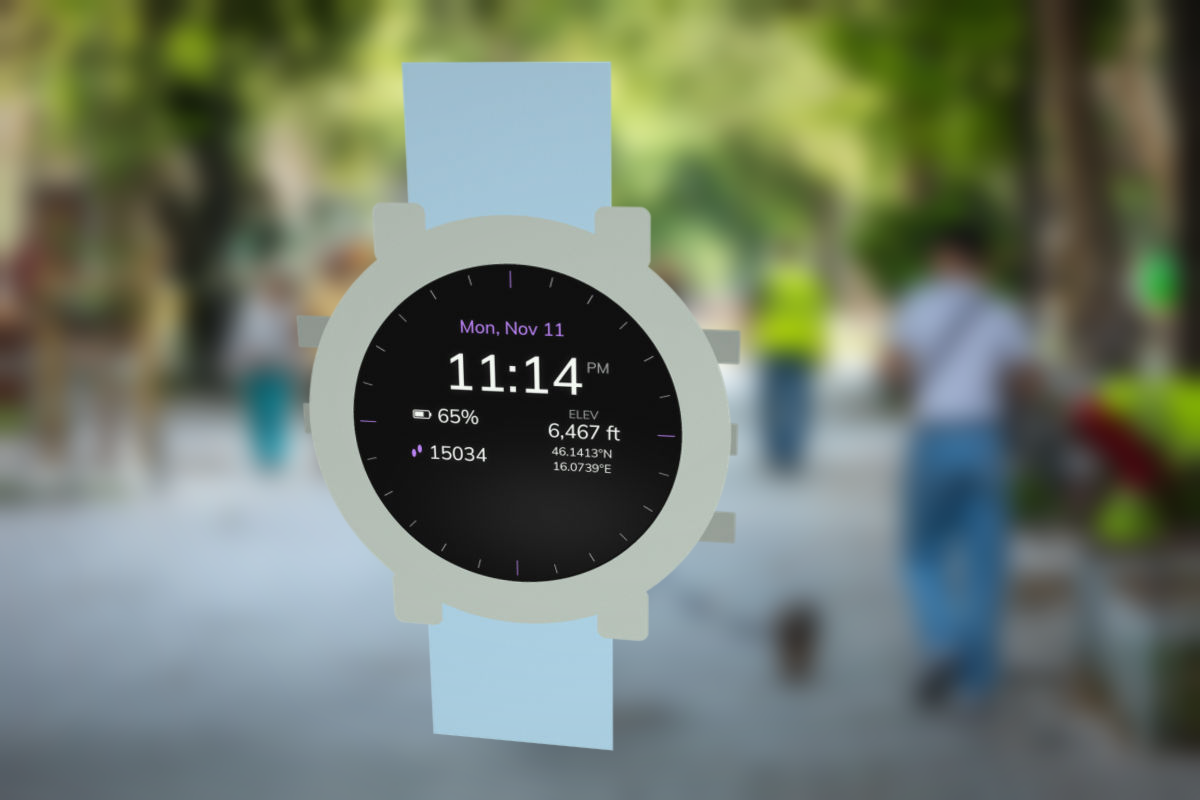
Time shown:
**11:14**
